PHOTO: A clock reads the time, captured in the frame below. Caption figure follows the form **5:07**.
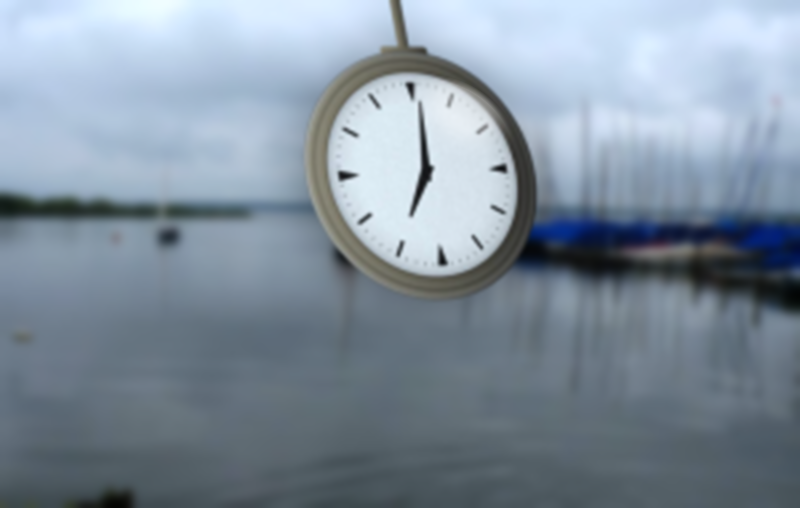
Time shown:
**7:01**
